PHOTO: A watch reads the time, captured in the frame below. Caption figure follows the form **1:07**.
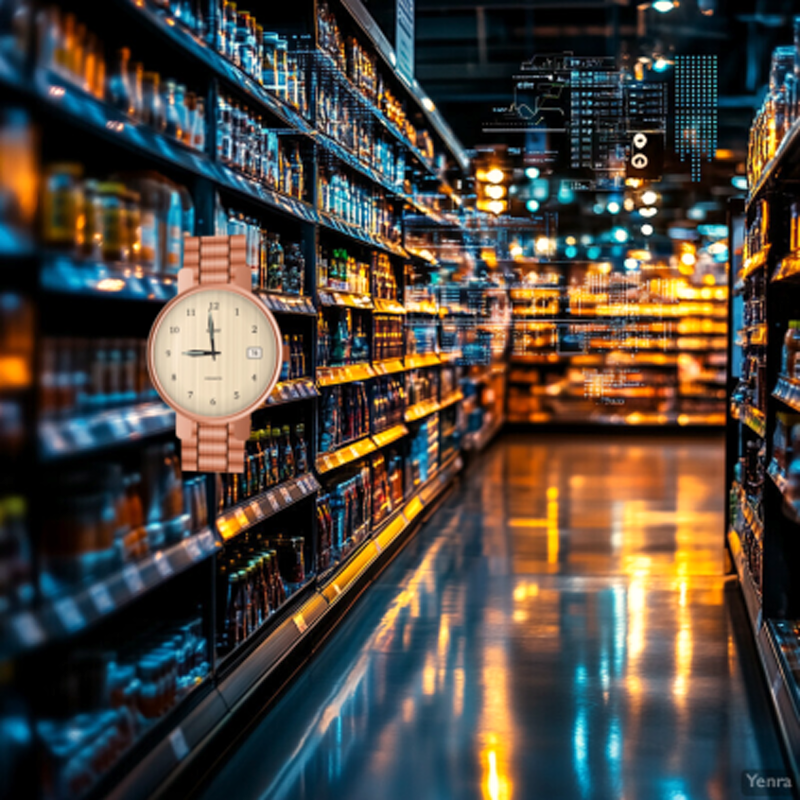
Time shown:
**8:59**
